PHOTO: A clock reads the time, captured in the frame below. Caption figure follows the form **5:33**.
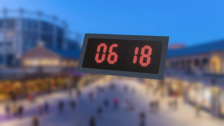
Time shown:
**6:18**
